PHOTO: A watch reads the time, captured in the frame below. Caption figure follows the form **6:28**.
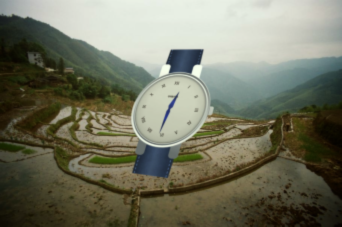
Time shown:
**12:31**
